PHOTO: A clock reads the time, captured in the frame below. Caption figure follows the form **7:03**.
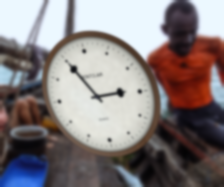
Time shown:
**2:55**
